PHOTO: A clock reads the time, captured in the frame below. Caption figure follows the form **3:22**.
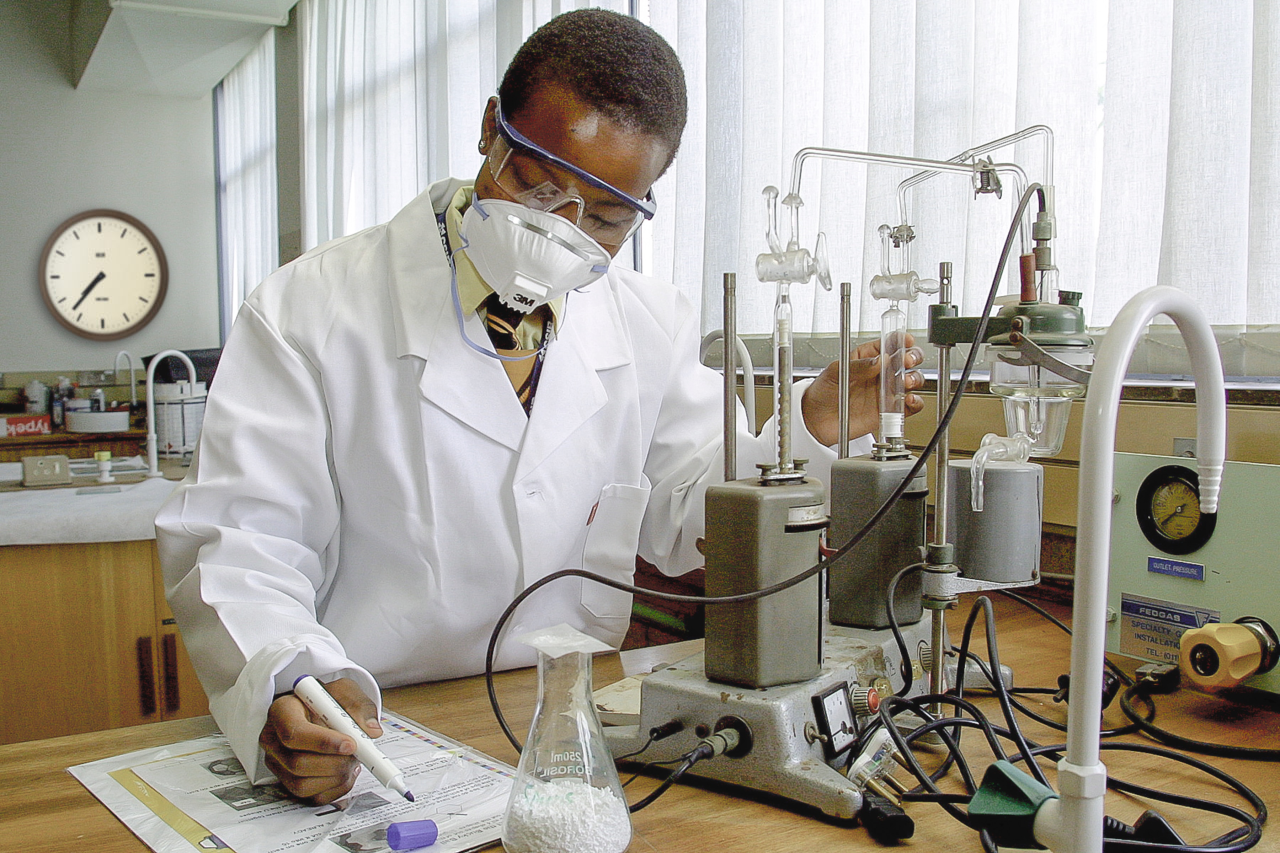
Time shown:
**7:37**
